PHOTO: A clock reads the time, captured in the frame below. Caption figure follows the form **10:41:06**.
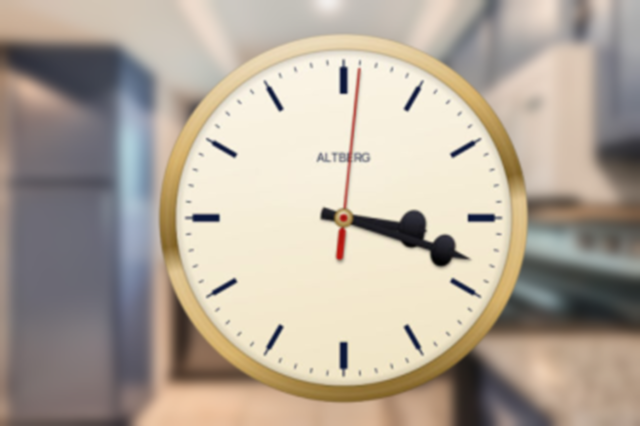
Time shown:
**3:18:01**
